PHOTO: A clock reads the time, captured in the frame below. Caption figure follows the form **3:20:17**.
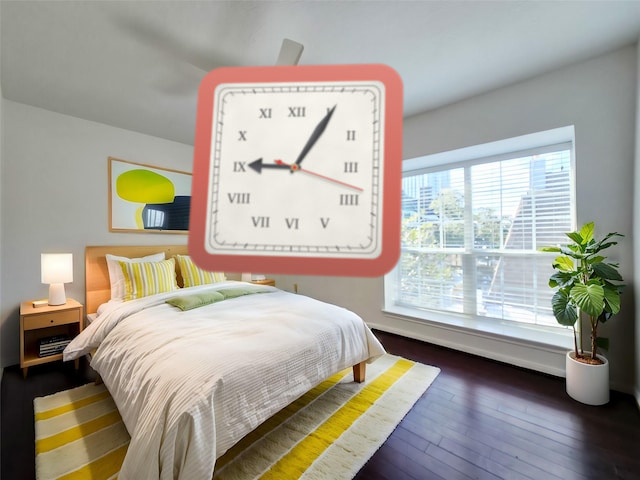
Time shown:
**9:05:18**
